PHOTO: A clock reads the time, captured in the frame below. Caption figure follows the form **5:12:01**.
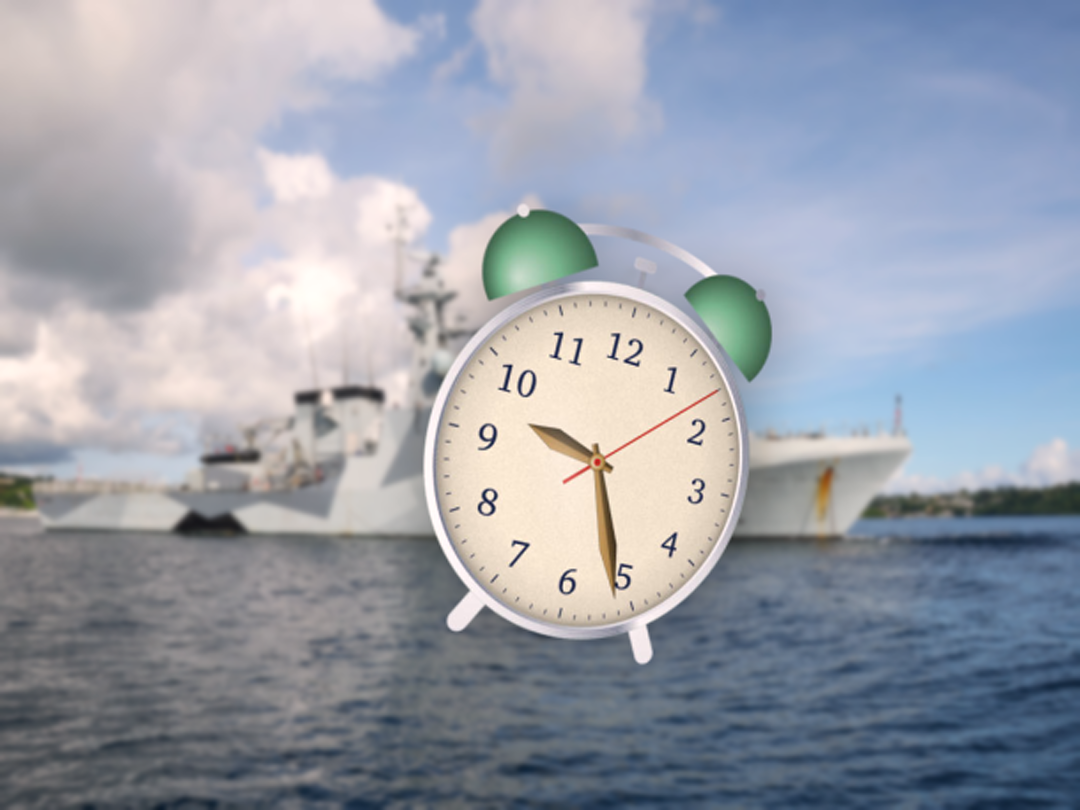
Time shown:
**9:26:08**
